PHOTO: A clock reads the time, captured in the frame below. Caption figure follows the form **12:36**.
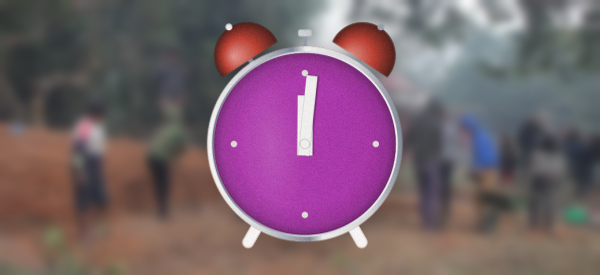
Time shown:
**12:01**
